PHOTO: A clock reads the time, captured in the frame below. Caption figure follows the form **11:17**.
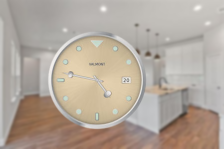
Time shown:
**4:47**
